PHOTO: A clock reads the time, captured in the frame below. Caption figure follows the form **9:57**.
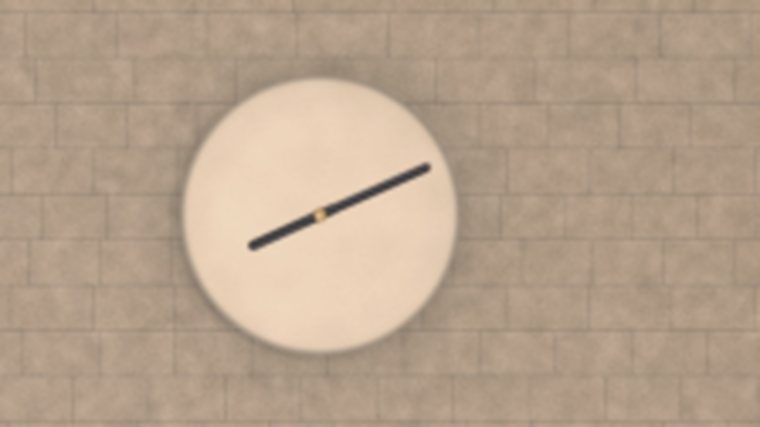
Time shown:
**8:11**
